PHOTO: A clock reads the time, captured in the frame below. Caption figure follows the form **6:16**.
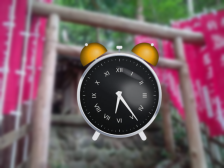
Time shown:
**6:24**
